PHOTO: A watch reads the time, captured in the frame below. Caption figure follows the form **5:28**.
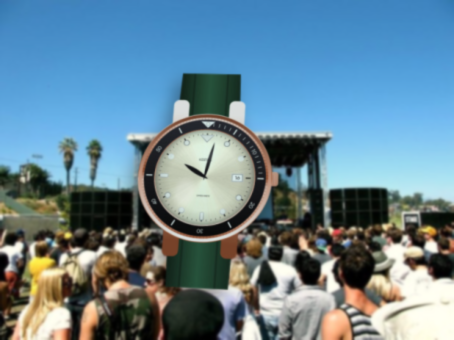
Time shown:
**10:02**
